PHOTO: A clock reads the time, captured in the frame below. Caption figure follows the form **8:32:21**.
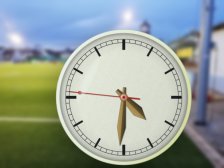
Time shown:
**4:30:46**
